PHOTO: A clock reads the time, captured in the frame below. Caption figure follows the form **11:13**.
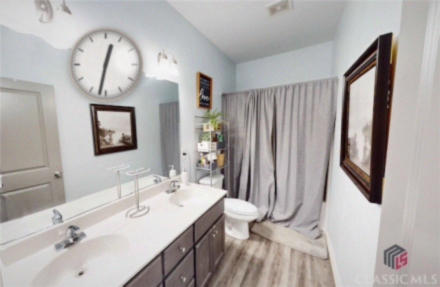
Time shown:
**12:32**
